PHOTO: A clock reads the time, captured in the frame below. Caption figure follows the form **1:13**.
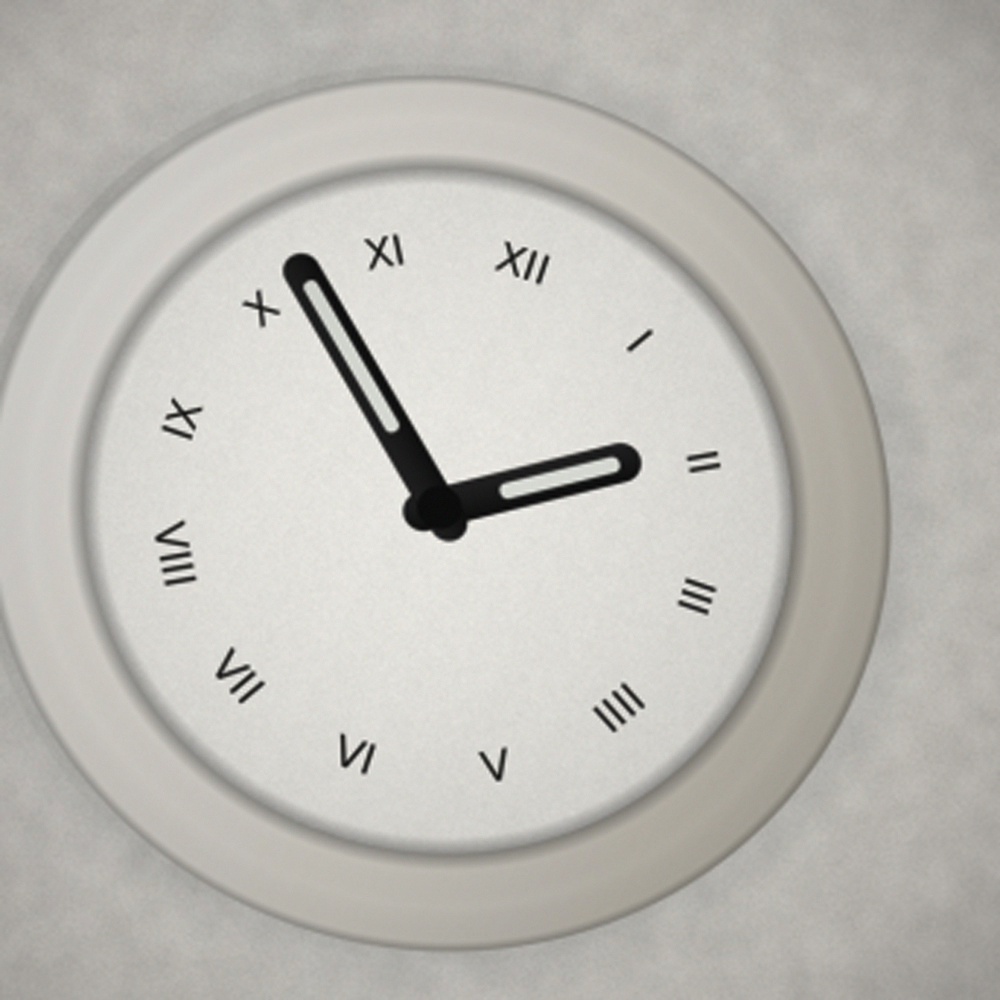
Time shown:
**1:52**
